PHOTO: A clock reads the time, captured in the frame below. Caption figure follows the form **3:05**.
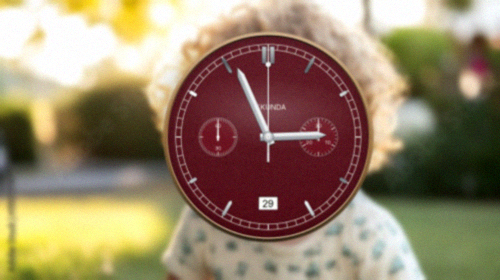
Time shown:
**2:56**
